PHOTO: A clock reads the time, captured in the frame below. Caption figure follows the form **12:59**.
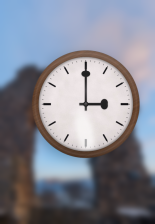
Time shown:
**3:00**
